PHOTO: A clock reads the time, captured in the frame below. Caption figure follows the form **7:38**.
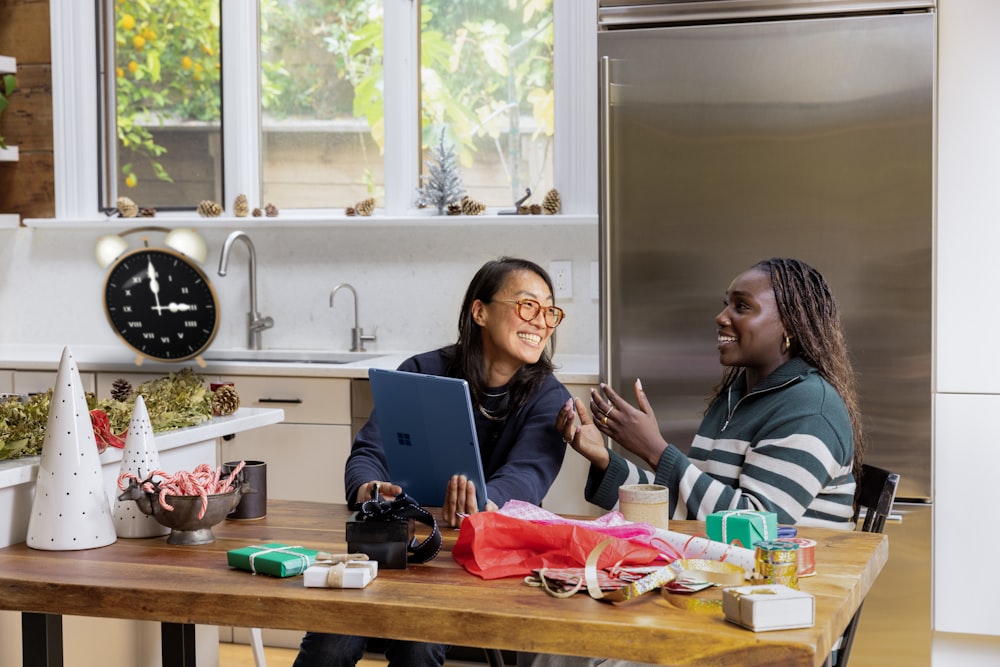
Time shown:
**3:00**
